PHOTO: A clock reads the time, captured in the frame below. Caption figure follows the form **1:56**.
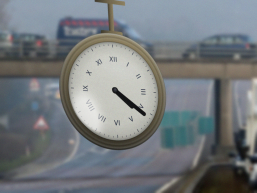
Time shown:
**4:21**
